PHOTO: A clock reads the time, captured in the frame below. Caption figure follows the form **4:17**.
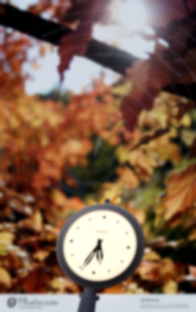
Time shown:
**5:34**
